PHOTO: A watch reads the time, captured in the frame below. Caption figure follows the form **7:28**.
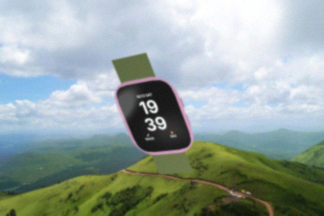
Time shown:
**19:39**
